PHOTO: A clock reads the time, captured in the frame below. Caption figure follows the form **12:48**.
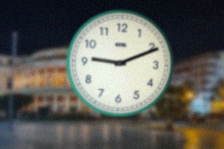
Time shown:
**9:11**
